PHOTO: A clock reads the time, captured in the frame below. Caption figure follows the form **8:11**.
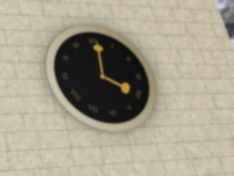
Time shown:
**4:01**
